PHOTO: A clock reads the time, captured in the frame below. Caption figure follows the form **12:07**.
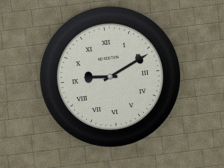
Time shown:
**9:11**
